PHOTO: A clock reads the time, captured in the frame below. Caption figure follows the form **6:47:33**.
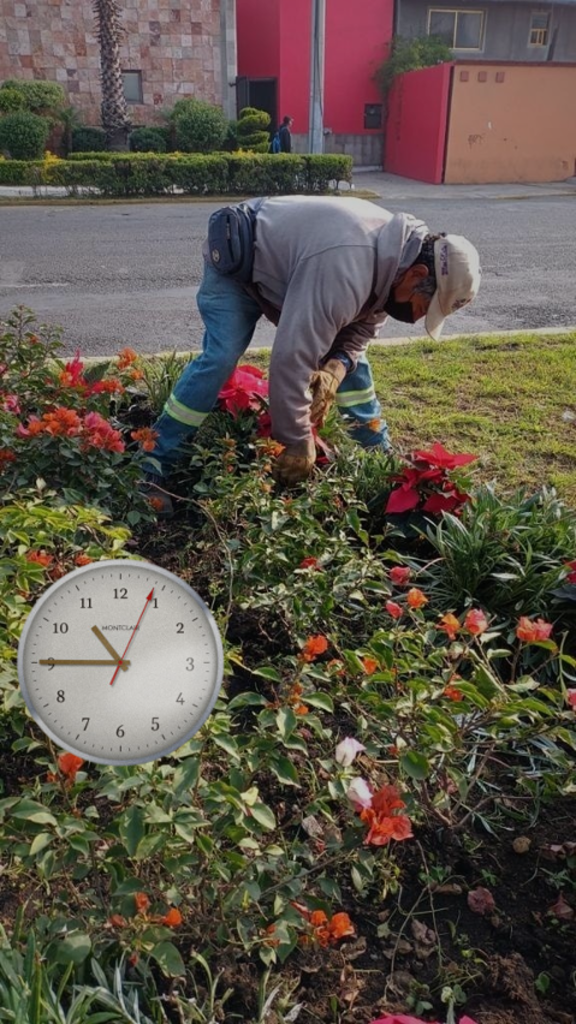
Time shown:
**10:45:04**
